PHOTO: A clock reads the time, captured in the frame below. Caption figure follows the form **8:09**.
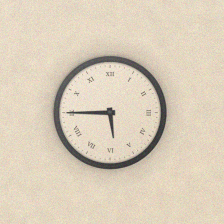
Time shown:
**5:45**
